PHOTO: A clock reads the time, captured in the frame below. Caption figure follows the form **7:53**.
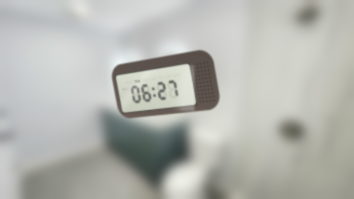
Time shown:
**6:27**
